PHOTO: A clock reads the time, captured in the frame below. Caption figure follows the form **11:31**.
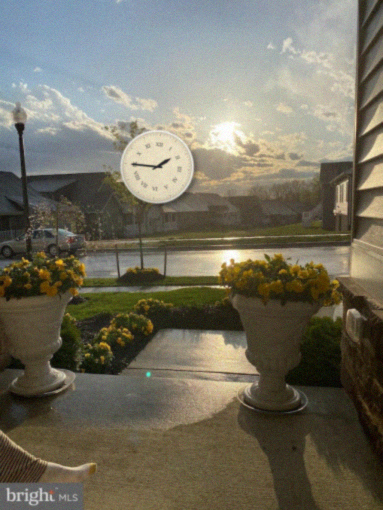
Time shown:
**1:45**
